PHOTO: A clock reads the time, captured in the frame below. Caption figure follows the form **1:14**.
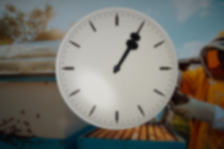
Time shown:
**1:05**
